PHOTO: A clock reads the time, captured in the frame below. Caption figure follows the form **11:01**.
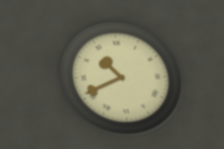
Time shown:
**10:41**
